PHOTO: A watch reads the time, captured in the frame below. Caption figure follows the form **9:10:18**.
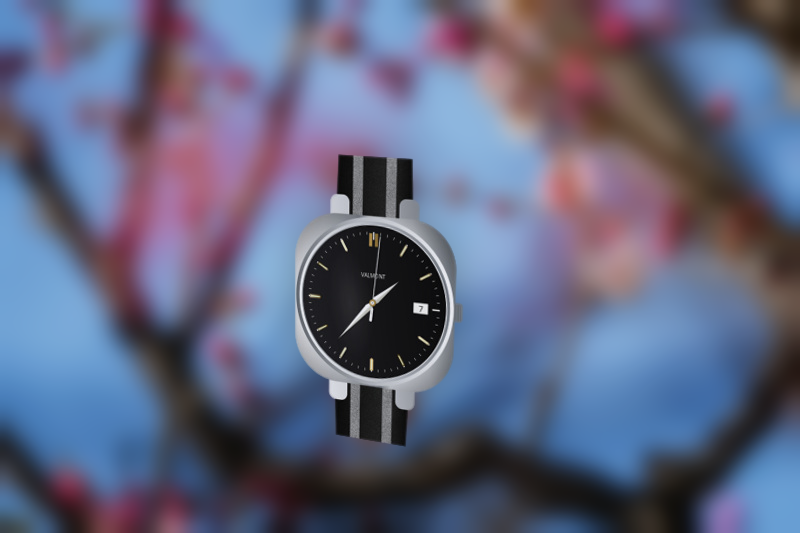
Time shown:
**1:37:01**
